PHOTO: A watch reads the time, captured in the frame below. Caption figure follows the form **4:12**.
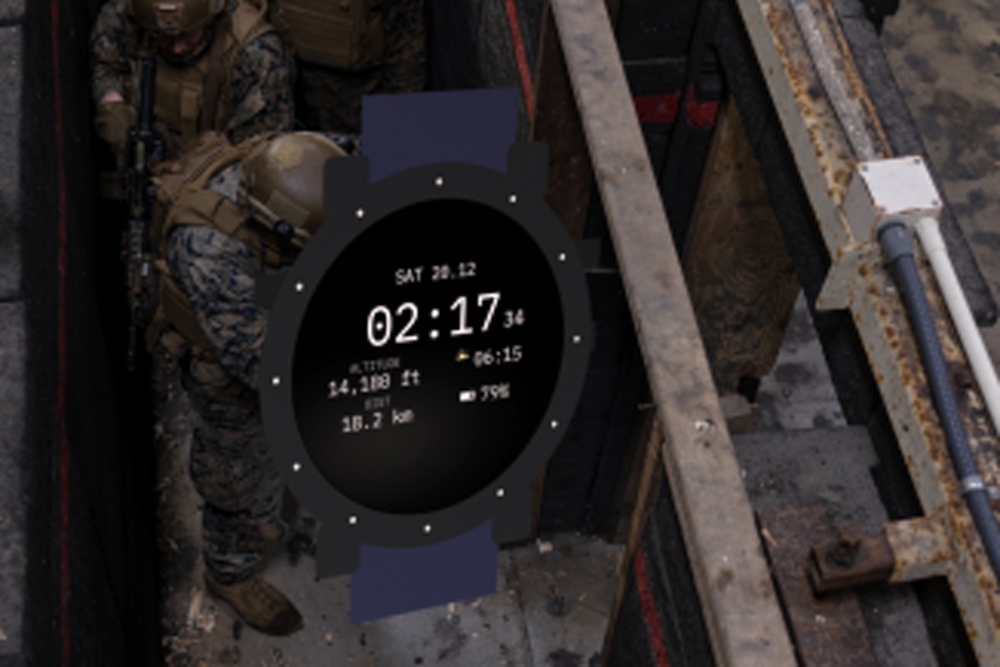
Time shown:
**2:17**
